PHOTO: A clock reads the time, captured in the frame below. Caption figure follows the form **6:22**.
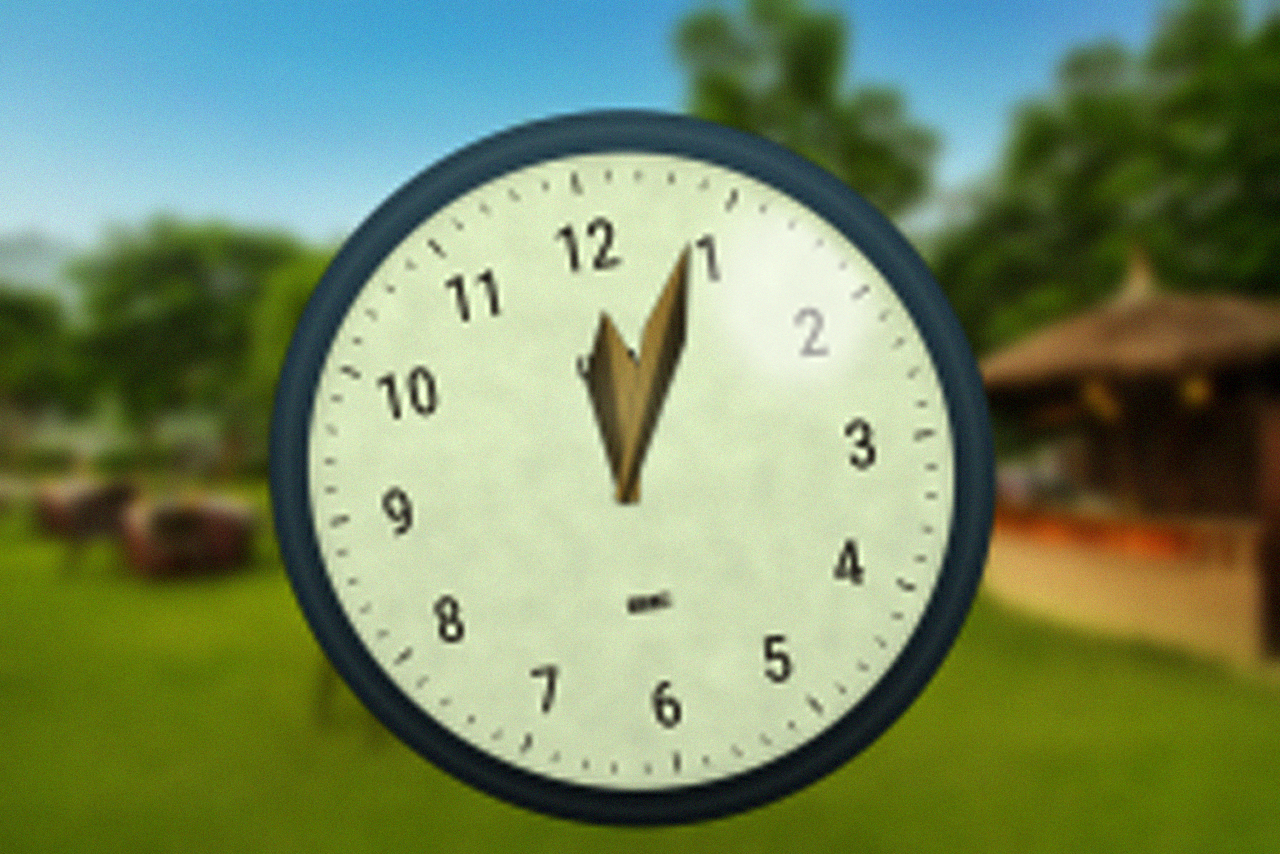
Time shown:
**12:04**
